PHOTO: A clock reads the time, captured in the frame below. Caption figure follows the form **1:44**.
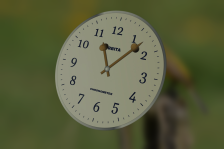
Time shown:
**11:07**
